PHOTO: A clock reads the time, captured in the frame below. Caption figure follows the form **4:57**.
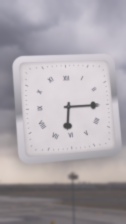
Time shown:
**6:15**
